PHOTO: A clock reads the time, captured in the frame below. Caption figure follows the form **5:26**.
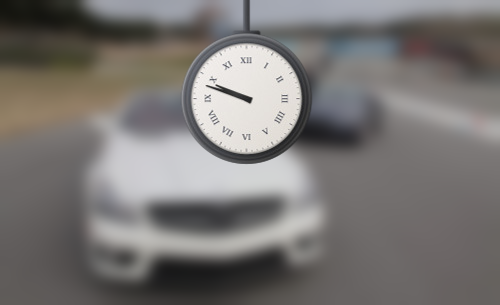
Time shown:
**9:48**
